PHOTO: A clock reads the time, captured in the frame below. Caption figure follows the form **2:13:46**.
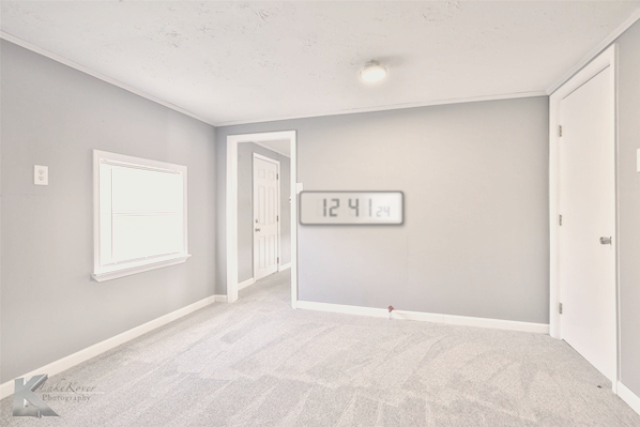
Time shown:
**12:41:24**
